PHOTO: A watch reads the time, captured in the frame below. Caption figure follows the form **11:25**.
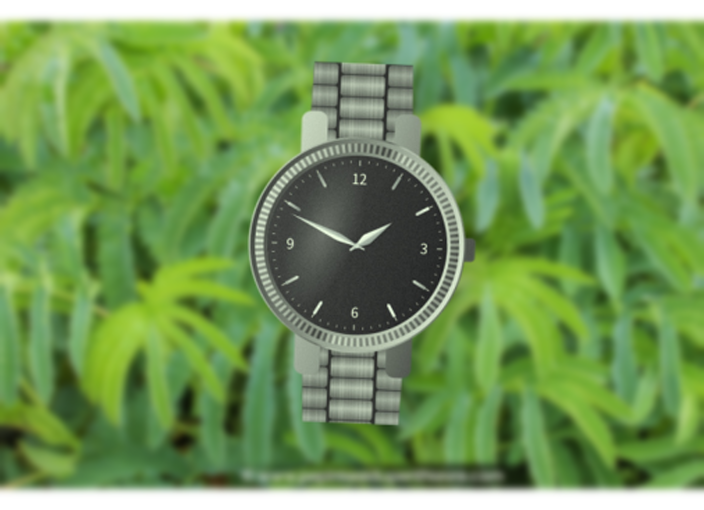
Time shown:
**1:49**
